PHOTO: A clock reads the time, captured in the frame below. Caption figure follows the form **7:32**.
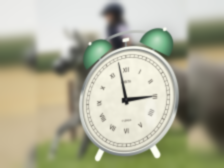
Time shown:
**2:58**
